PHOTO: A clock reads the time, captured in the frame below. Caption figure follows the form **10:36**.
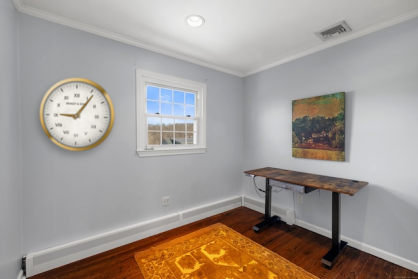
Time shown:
**9:06**
